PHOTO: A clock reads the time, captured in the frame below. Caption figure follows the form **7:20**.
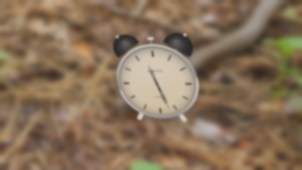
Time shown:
**11:27**
